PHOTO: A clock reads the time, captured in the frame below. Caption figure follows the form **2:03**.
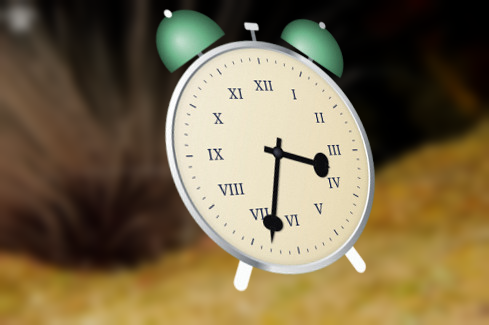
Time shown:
**3:33**
